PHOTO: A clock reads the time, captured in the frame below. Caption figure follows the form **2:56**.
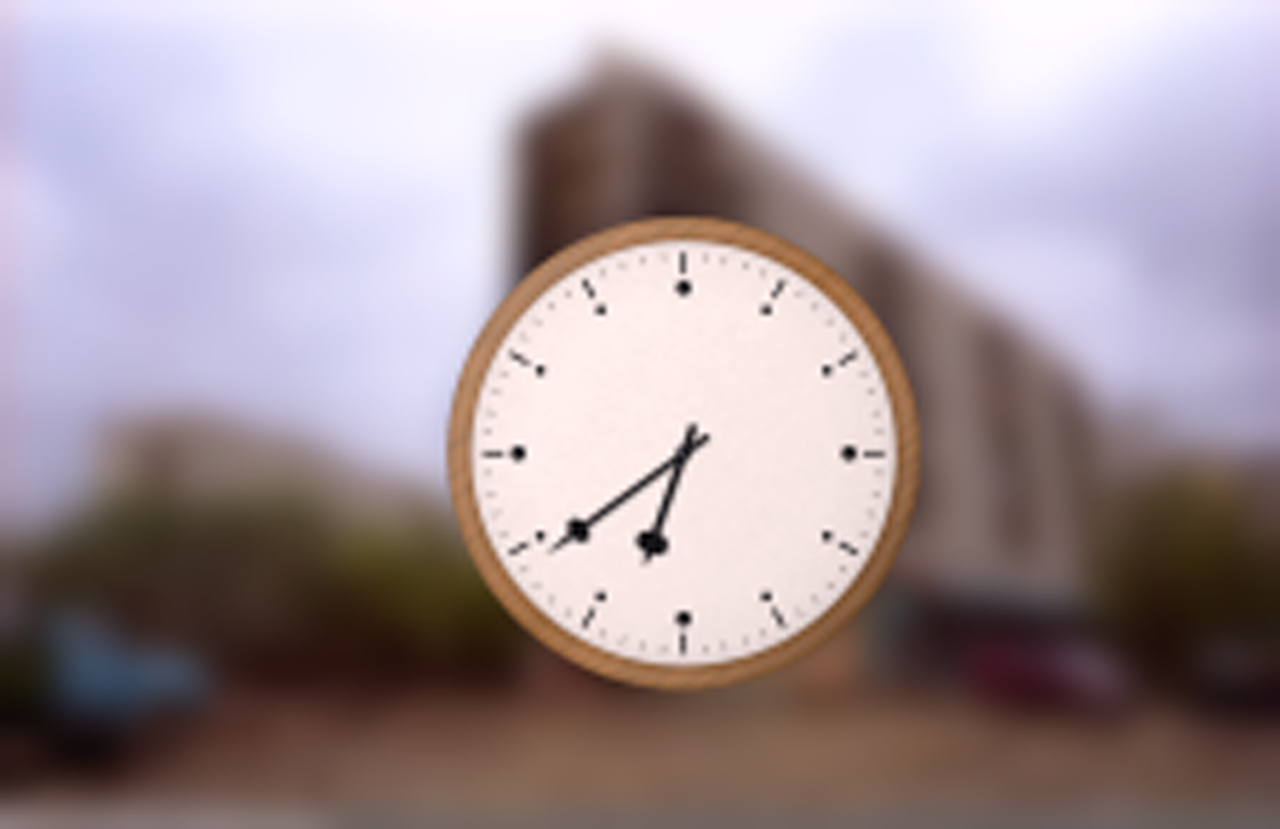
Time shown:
**6:39**
